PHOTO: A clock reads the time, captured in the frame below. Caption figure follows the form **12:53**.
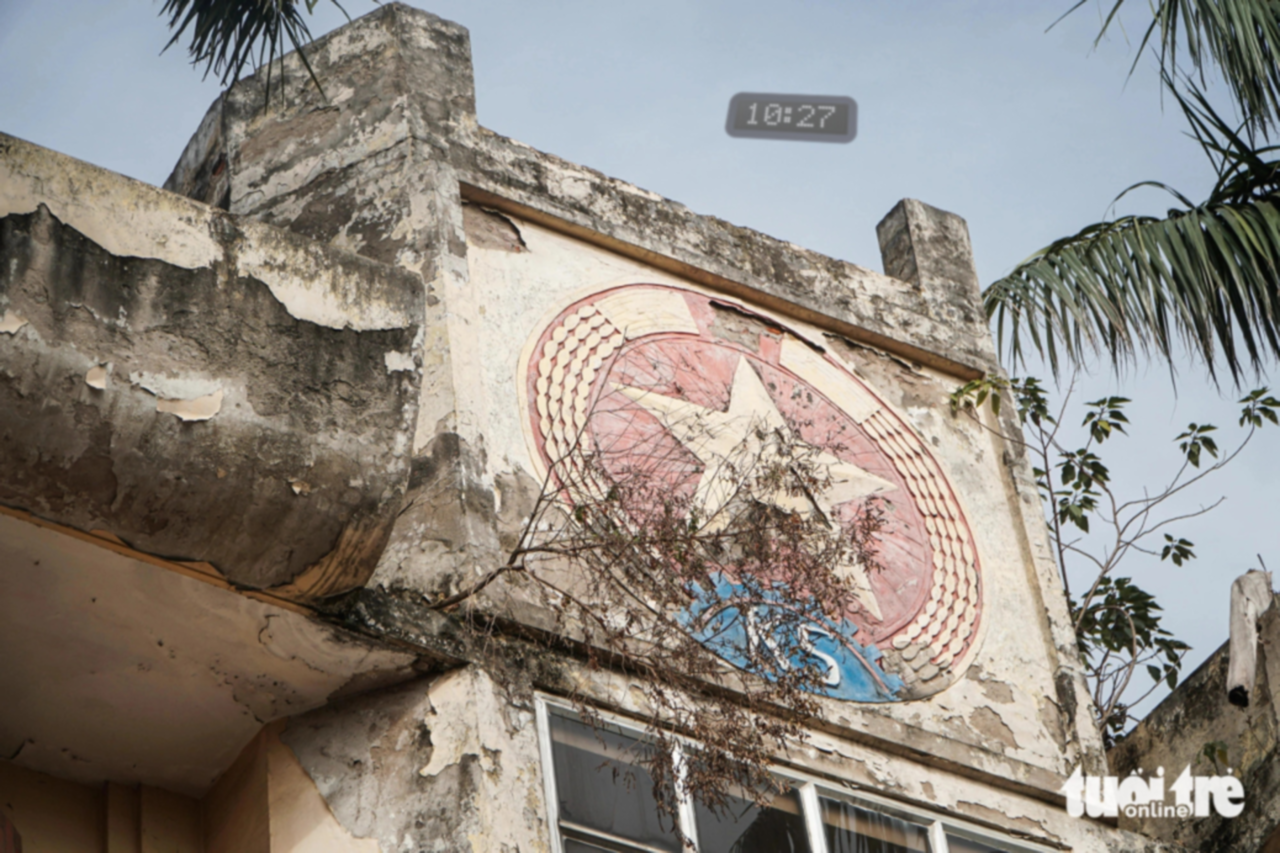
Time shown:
**10:27**
